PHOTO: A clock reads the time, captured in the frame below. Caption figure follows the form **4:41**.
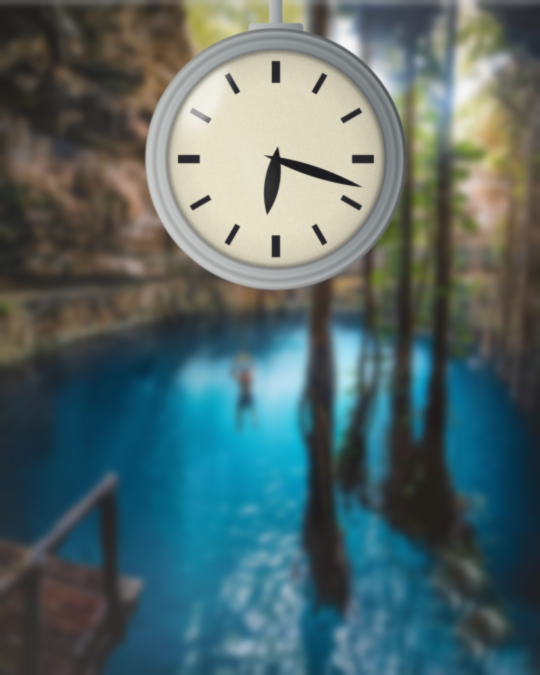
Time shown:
**6:18**
